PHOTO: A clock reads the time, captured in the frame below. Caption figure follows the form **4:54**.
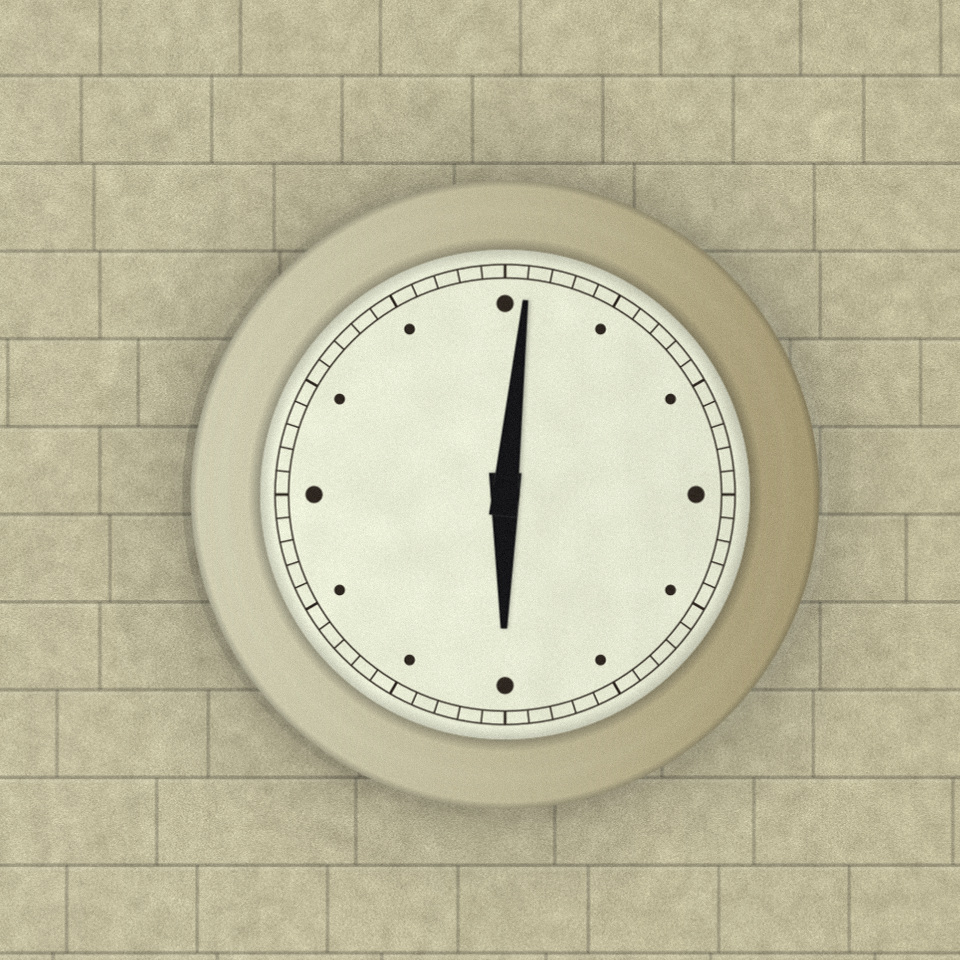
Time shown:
**6:01**
